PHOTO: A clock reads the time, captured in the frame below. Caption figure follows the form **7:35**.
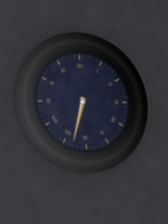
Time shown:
**6:33**
